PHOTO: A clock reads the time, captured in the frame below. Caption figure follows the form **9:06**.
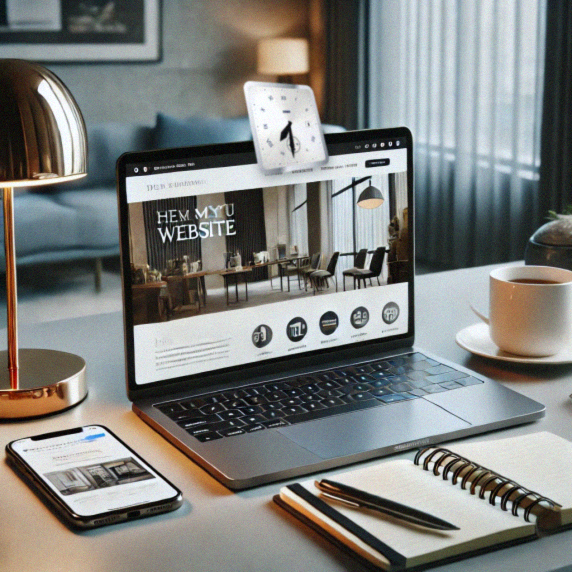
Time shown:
**7:31**
